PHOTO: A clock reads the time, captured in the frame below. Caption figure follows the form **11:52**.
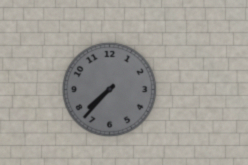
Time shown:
**7:37**
